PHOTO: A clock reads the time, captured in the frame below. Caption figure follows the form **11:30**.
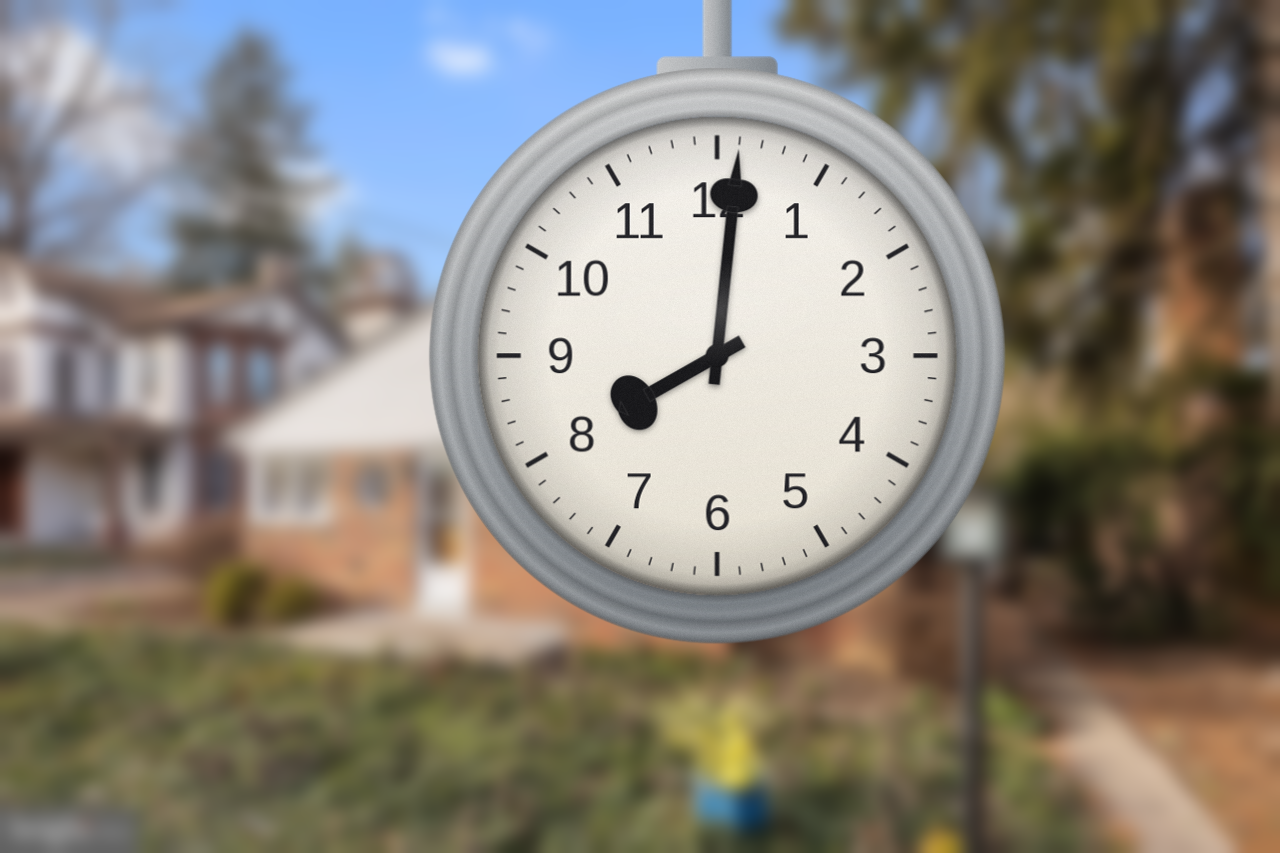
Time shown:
**8:01**
